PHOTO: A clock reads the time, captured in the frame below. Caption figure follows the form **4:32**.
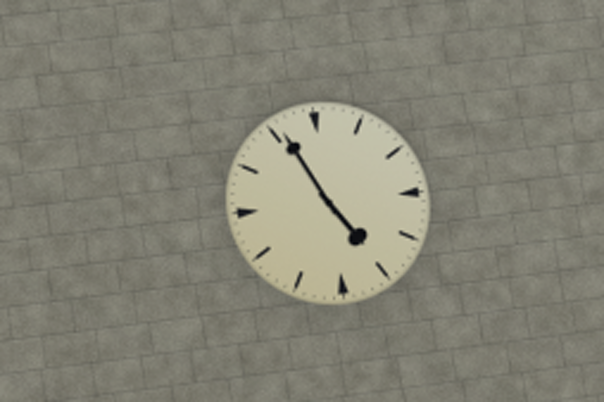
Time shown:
**4:56**
